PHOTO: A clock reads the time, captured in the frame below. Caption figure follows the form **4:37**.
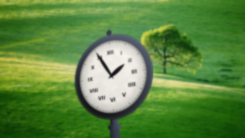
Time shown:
**1:55**
